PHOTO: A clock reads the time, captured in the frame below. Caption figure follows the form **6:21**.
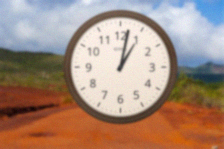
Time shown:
**1:02**
